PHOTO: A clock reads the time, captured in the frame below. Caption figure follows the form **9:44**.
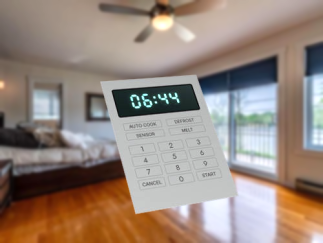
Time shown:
**6:44**
